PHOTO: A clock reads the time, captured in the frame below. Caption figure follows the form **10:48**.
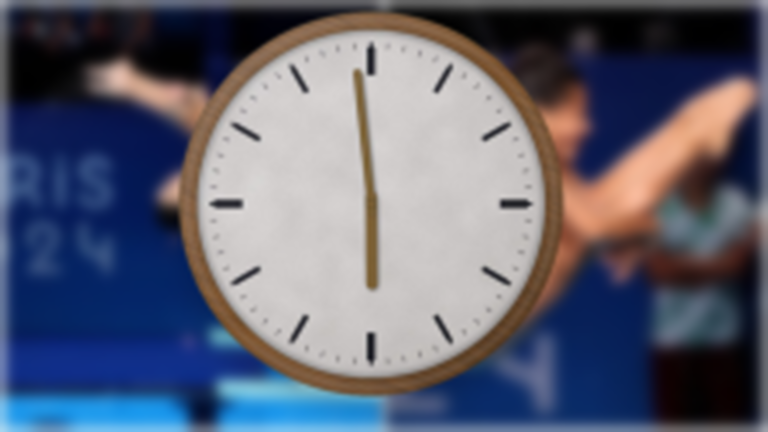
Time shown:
**5:59**
